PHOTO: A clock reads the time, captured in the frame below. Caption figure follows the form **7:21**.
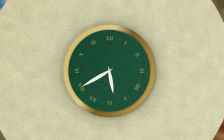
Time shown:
**5:40**
